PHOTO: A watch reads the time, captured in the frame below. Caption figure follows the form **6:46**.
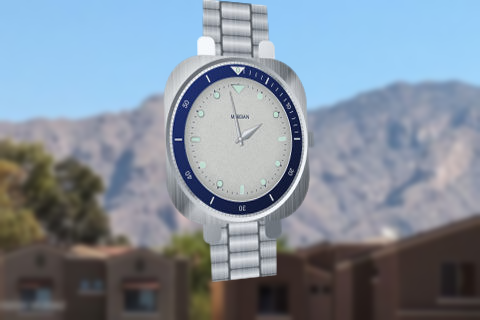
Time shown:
**1:58**
